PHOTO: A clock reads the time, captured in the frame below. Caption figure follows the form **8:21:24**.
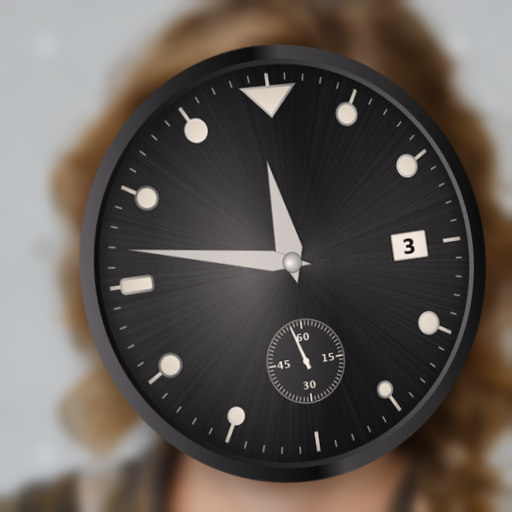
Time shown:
**11:46:57**
